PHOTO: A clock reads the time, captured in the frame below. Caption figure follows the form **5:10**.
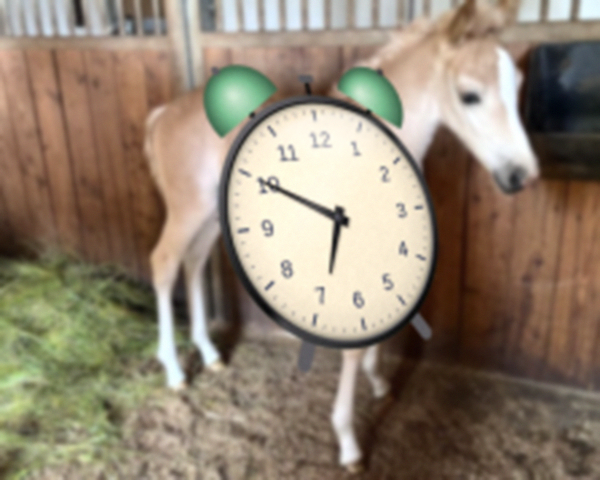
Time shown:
**6:50**
